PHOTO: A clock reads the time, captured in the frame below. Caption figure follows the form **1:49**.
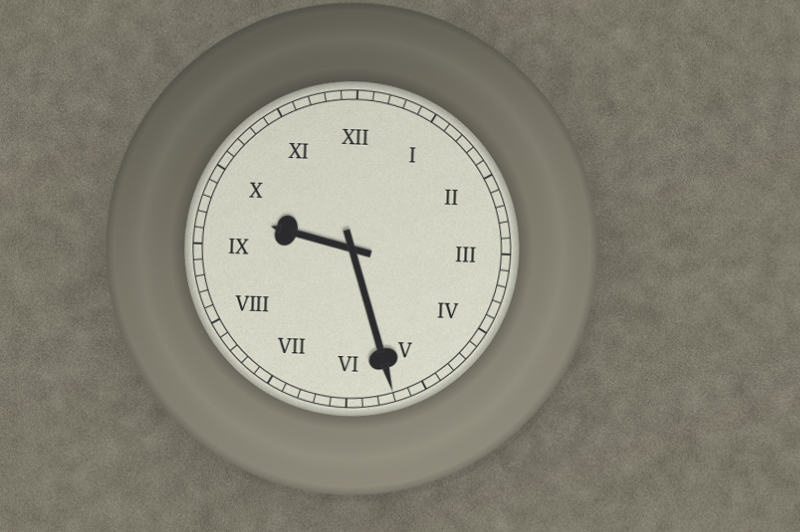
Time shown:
**9:27**
